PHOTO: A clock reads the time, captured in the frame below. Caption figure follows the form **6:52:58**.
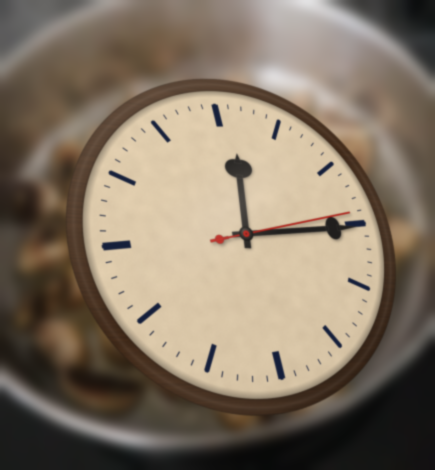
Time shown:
**12:15:14**
